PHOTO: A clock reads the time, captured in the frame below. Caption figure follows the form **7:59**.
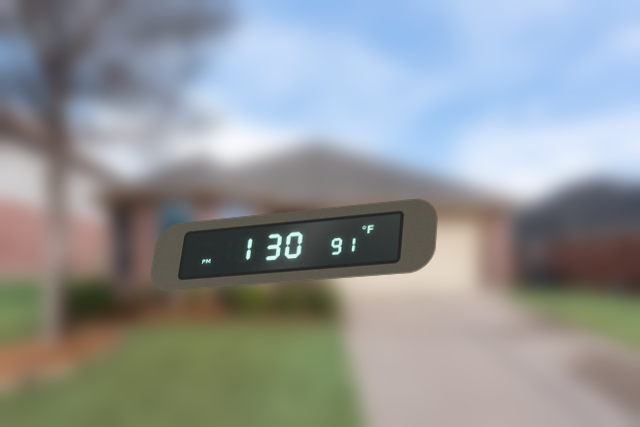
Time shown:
**1:30**
